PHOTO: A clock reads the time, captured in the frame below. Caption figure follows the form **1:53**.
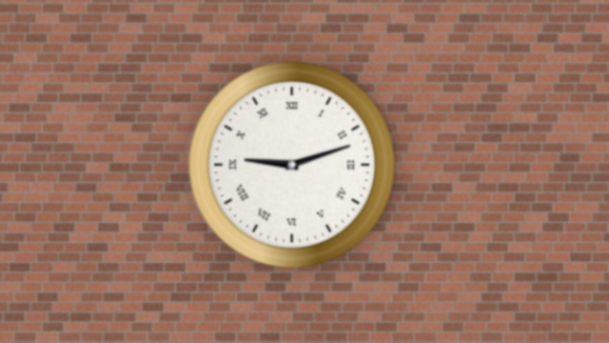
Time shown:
**9:12**
